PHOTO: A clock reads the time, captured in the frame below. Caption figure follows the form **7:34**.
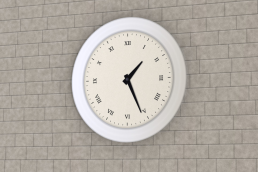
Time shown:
**1:26**
